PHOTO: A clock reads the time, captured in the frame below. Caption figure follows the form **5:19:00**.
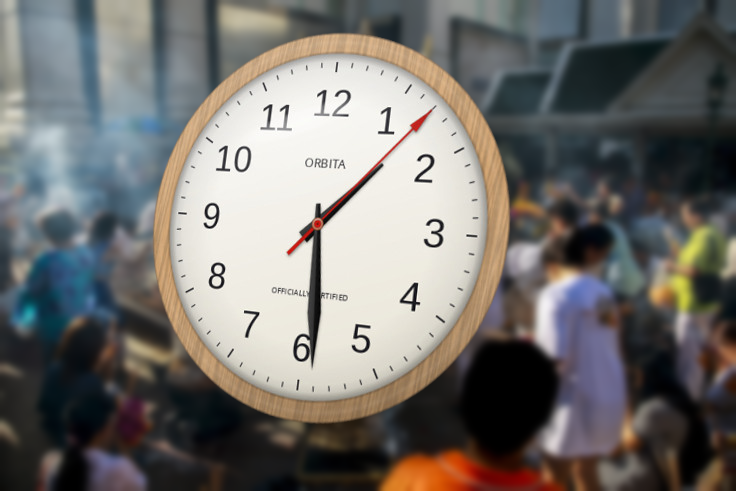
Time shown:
**1:29:07**
